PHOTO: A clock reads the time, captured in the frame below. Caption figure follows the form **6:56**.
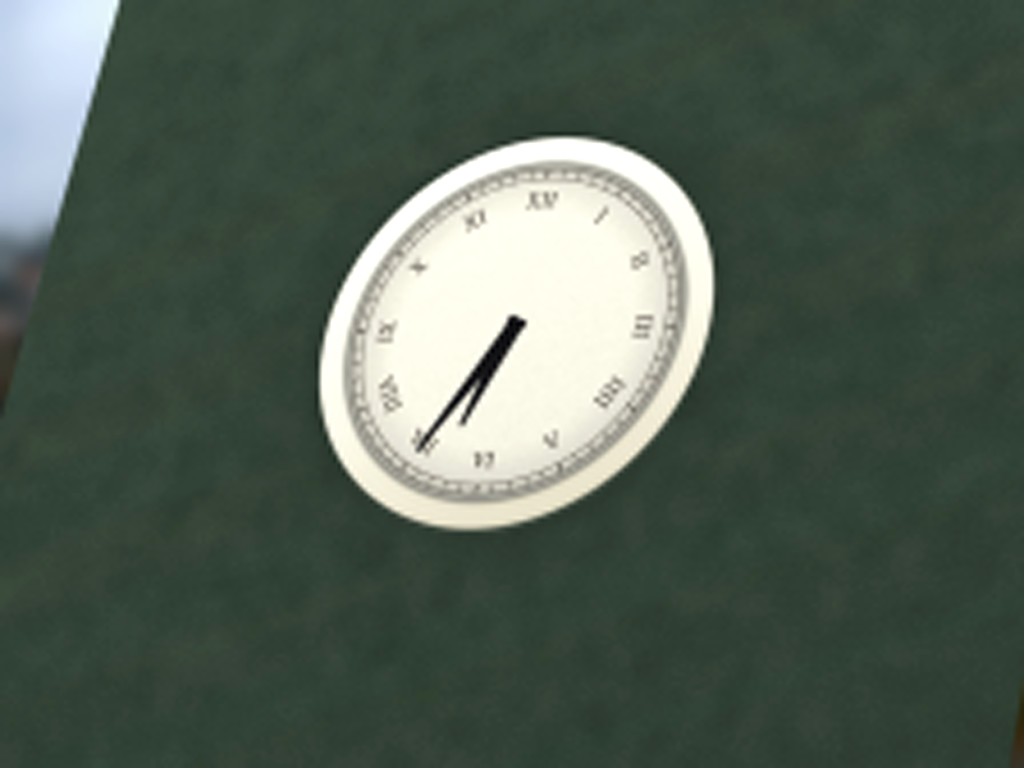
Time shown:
**6:35**
